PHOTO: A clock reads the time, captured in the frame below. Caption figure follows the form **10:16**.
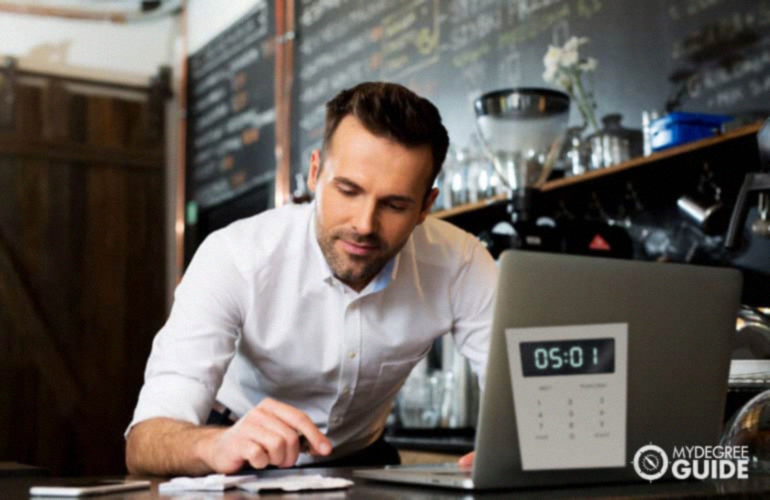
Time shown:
**5:01**
